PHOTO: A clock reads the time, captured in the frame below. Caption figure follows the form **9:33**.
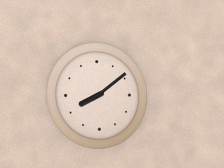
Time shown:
**8:09**
